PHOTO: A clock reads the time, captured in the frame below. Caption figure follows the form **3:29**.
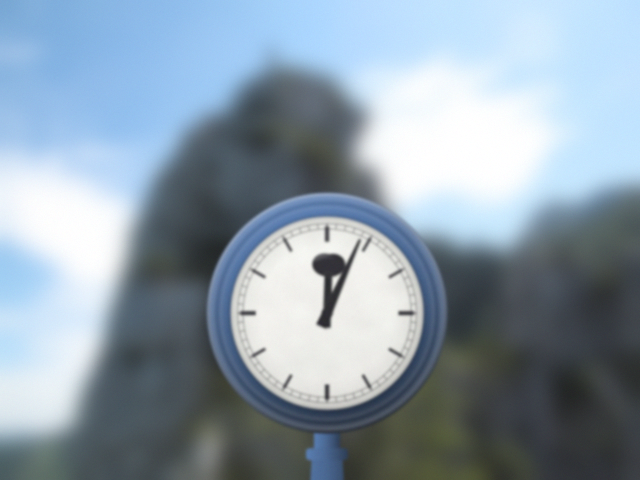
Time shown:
**12:04**
